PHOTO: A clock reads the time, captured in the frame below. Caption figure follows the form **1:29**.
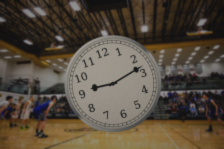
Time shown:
**9:13**
